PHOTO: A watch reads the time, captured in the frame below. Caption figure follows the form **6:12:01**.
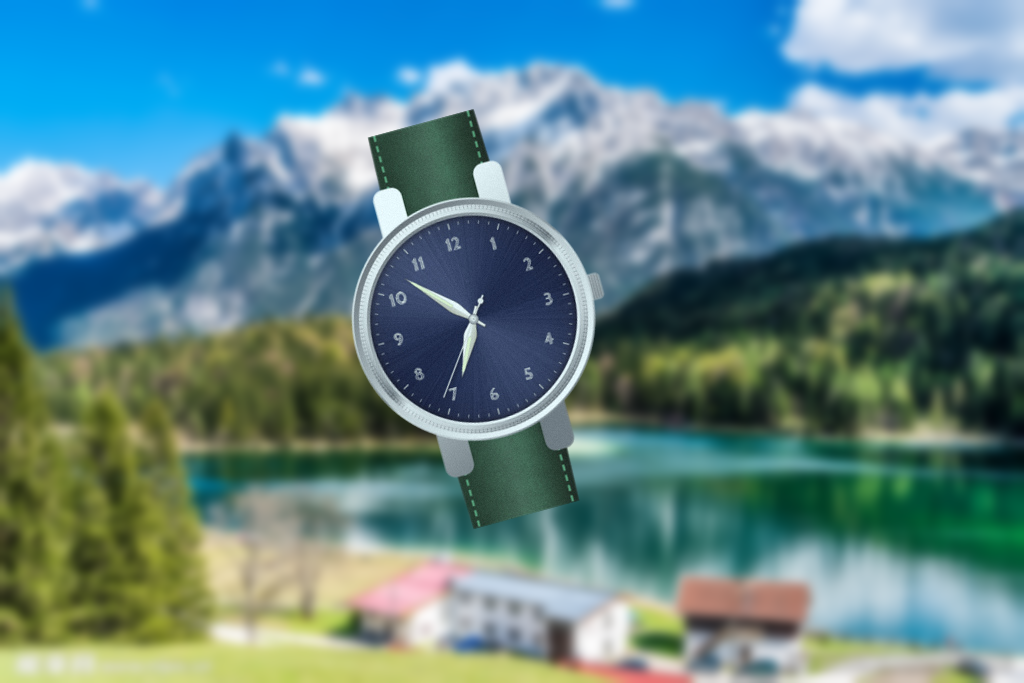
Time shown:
**6:52:36**
